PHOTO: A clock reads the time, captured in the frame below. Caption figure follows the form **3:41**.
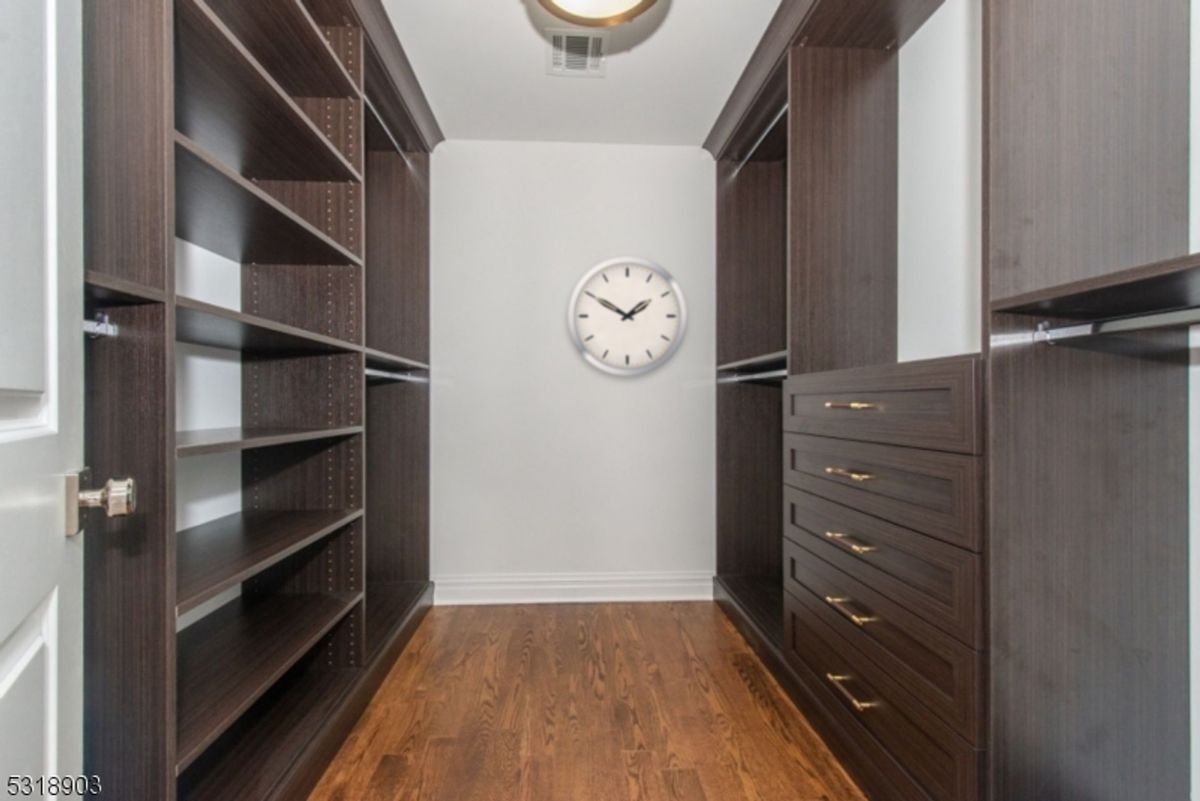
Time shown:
**1:50**
